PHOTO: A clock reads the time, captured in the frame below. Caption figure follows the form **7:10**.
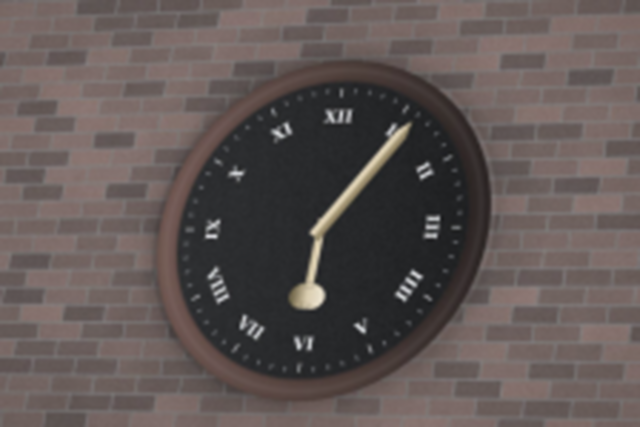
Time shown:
**6:06**
